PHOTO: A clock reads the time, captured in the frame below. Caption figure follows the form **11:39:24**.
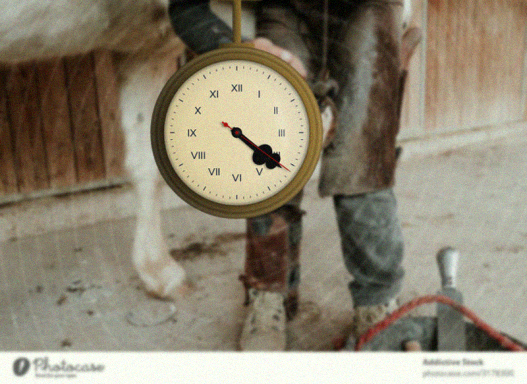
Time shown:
**4:21:21**
